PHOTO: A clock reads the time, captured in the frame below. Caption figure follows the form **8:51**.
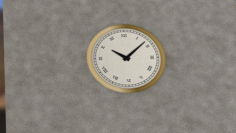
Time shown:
**10:08**
